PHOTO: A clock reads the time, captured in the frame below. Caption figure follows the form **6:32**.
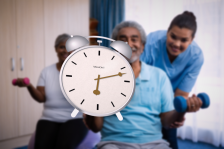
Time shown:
**6:12**
